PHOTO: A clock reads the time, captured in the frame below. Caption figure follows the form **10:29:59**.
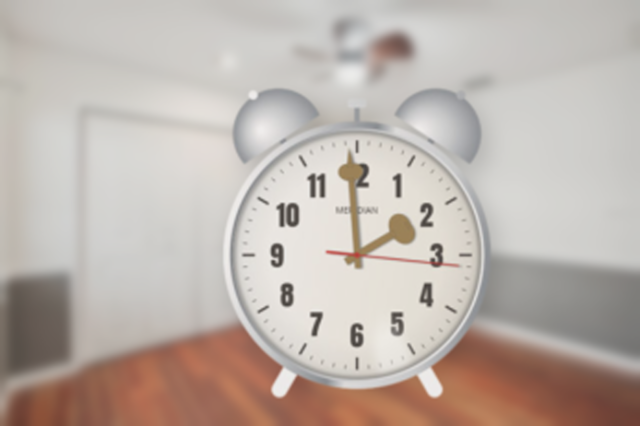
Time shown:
**1:59:16**
